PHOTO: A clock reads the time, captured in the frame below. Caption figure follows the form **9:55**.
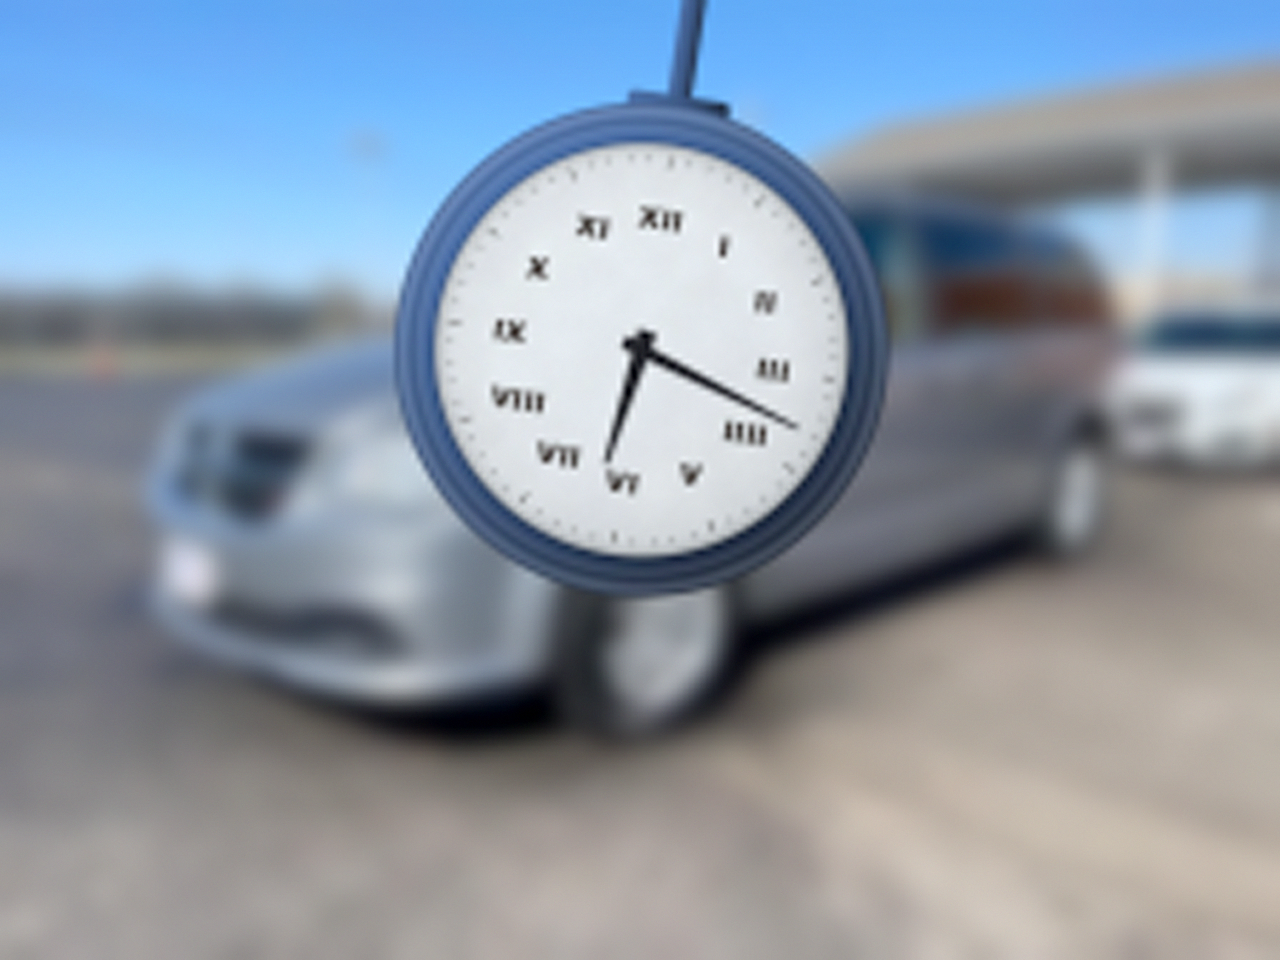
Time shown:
**6:18**
